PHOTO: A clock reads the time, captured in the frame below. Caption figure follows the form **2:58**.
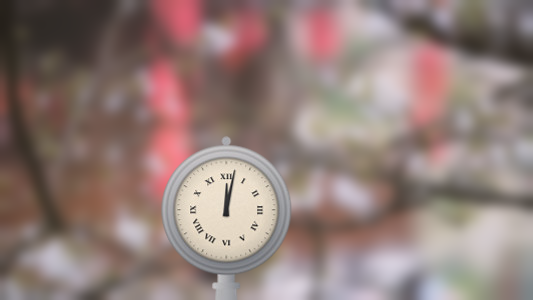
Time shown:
**12:02**
